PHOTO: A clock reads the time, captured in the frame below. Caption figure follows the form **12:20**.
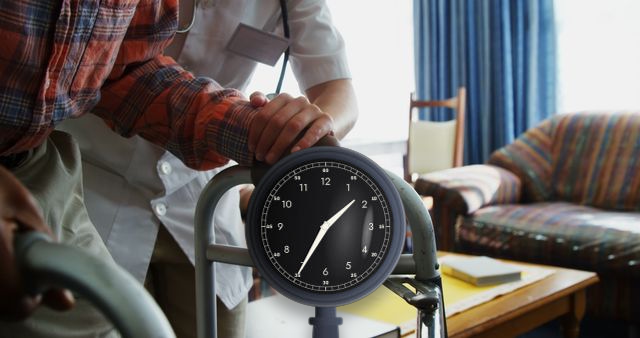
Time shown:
**1:35**
